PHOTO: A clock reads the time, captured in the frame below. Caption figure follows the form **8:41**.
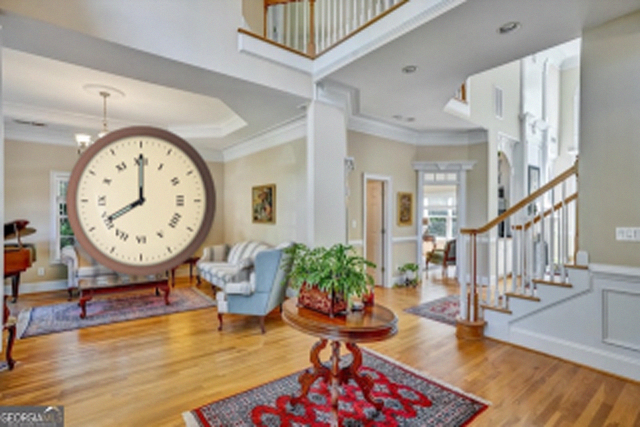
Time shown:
**8:00**
